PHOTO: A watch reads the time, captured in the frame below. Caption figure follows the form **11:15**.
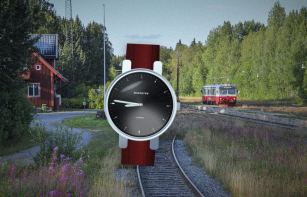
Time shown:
**8:46**
